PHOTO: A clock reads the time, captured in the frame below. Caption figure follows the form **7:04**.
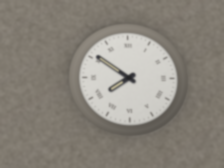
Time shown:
**7:51**
